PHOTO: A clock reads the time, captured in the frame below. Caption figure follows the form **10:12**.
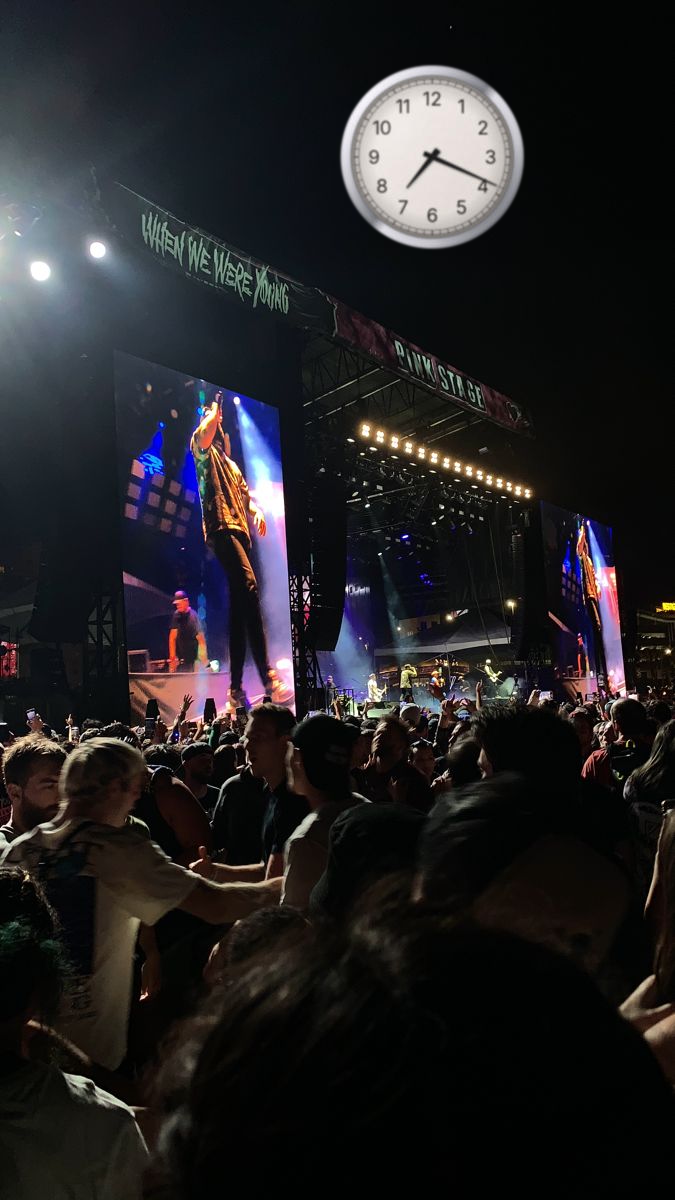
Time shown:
**7:19**
